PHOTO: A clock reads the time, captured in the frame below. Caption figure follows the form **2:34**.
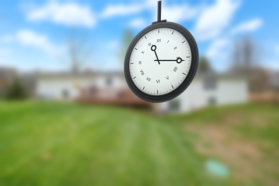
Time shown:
**11:16**
